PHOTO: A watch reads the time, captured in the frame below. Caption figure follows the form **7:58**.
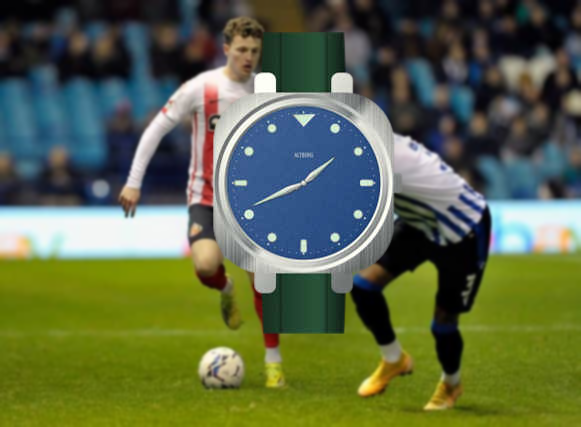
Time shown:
**1:41**
